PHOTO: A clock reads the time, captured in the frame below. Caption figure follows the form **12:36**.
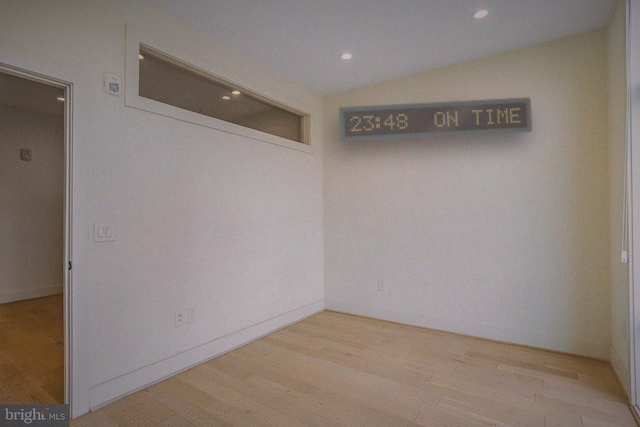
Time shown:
**23:48**
